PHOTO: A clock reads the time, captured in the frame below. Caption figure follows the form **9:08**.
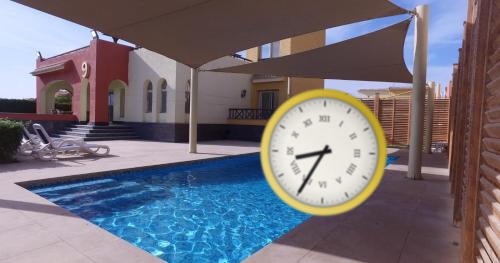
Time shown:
**8:35**
